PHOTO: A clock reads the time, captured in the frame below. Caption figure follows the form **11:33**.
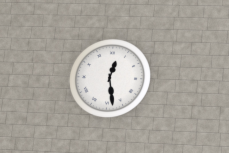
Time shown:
**12:28**
